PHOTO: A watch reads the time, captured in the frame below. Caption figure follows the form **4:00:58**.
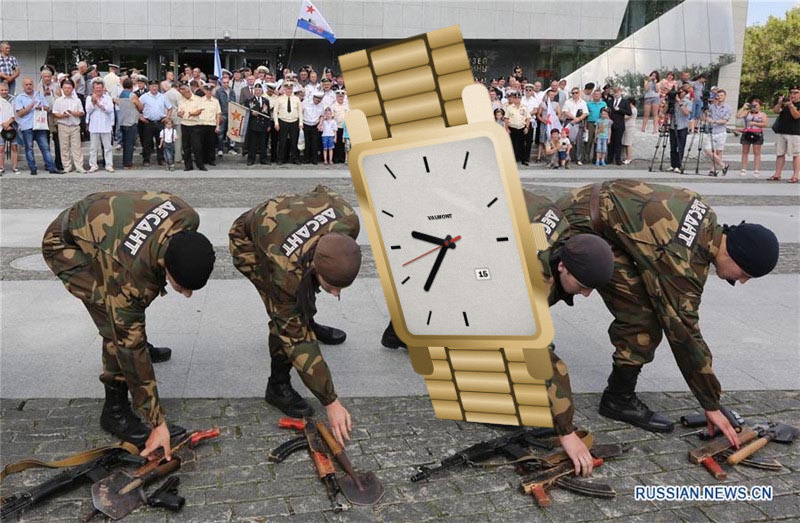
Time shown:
**9:36:42**
